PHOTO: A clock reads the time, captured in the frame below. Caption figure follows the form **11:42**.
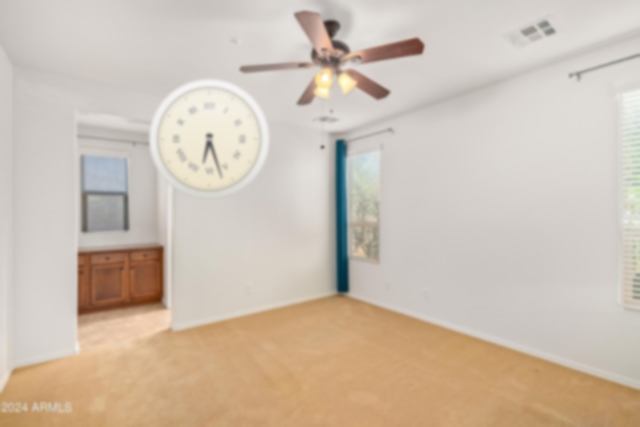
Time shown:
**6:27**
